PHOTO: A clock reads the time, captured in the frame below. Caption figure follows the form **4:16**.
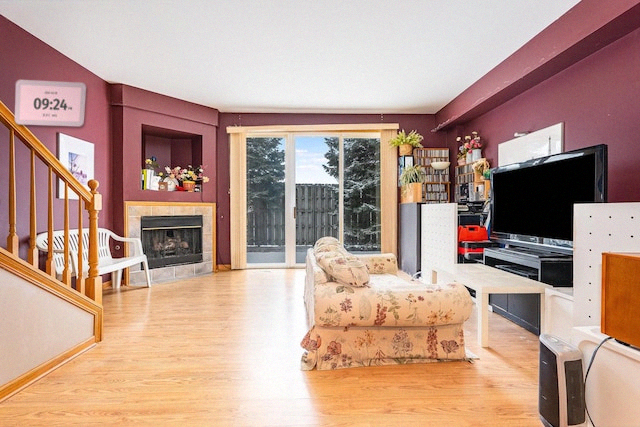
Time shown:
**9:24**
